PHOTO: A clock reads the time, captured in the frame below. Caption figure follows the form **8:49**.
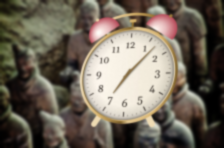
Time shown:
**7:07**
